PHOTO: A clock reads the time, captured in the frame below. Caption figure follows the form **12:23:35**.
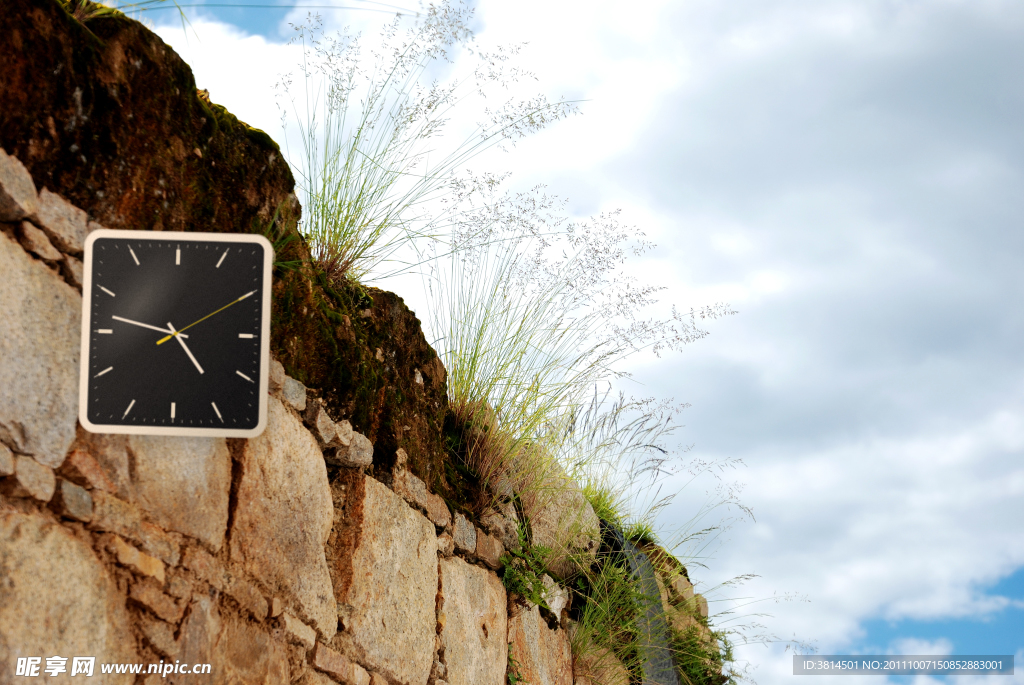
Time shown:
**4:47:10**
